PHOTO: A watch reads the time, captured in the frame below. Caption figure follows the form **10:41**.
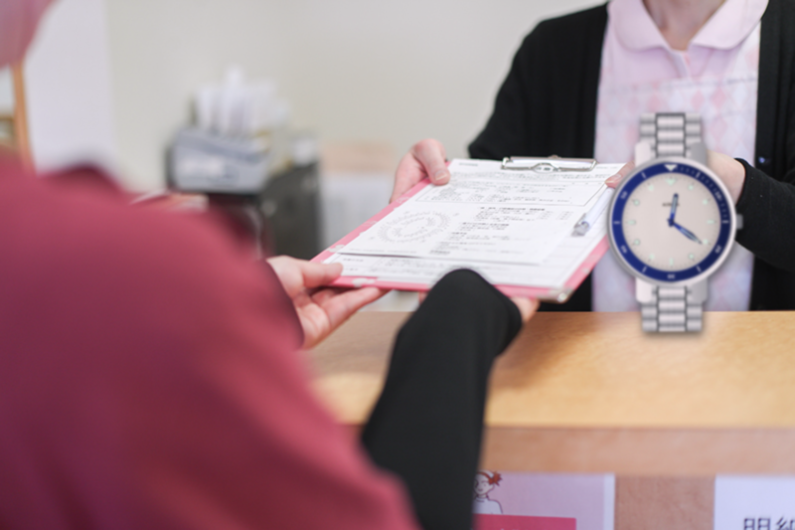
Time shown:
**12:21**
